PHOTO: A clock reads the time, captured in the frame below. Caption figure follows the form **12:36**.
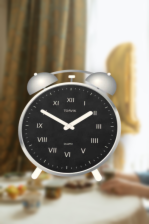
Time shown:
**1:50**
